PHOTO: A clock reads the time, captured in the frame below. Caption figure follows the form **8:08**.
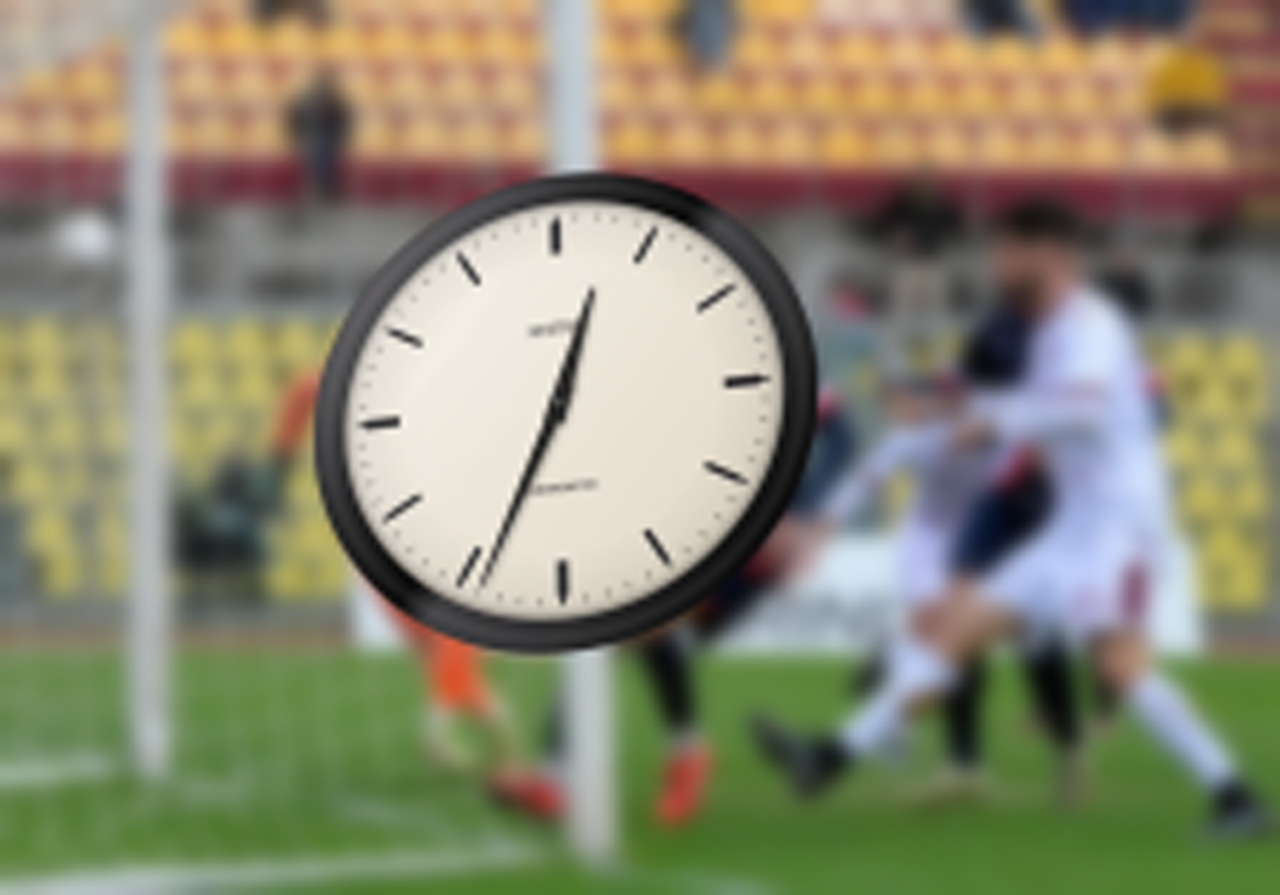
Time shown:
**12:34**
